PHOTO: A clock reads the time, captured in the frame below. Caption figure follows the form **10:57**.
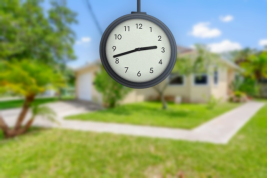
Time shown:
**2:42**
